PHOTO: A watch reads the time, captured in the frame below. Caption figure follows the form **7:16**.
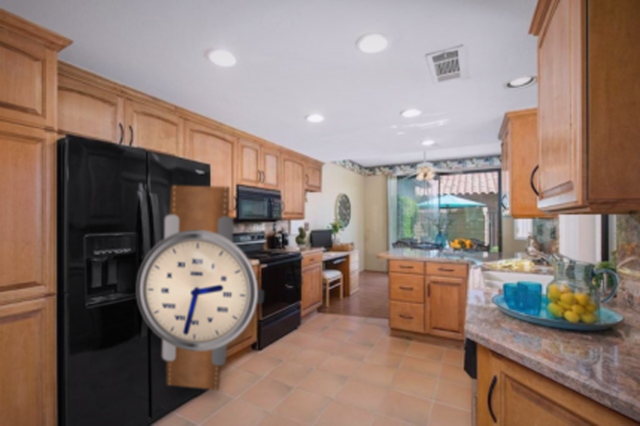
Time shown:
**2:32**
